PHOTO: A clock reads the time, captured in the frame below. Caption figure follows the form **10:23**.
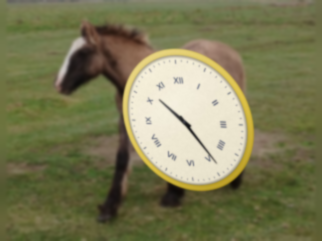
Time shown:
**10:24**
